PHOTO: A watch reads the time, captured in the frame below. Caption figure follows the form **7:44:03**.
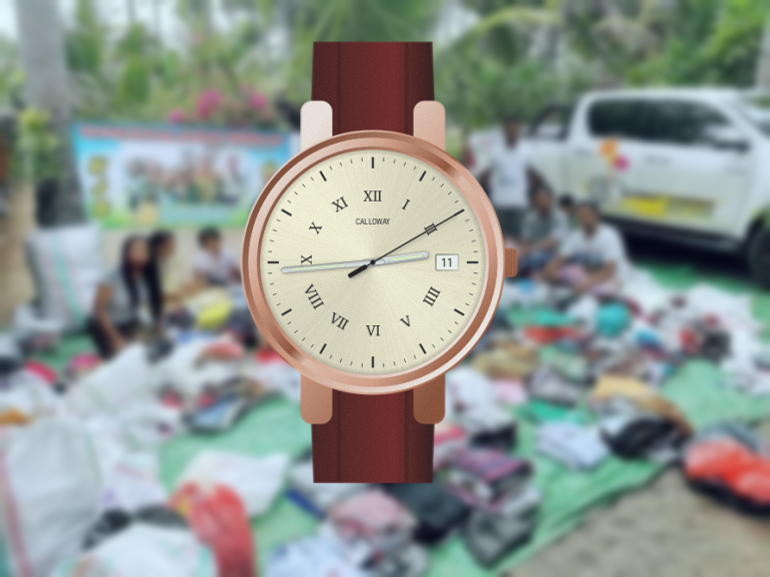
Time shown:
**2:44:10**
